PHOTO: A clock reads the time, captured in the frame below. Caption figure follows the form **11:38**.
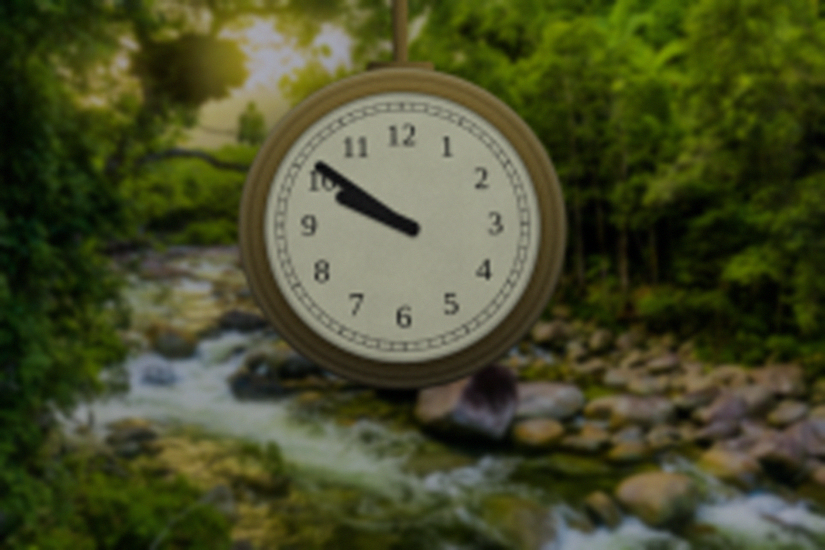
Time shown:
**9:51**
